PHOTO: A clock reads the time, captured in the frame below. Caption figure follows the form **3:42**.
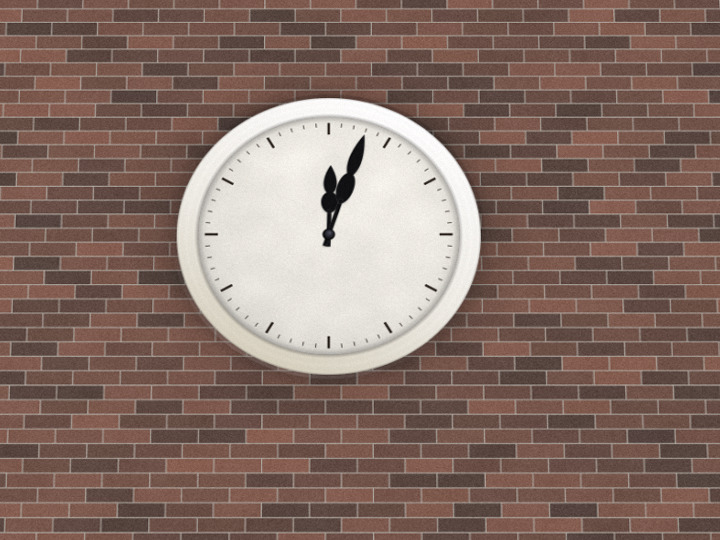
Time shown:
**12:03**
